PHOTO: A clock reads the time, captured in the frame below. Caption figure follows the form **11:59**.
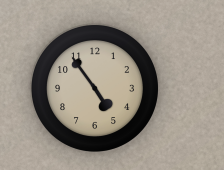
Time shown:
**4:54**
